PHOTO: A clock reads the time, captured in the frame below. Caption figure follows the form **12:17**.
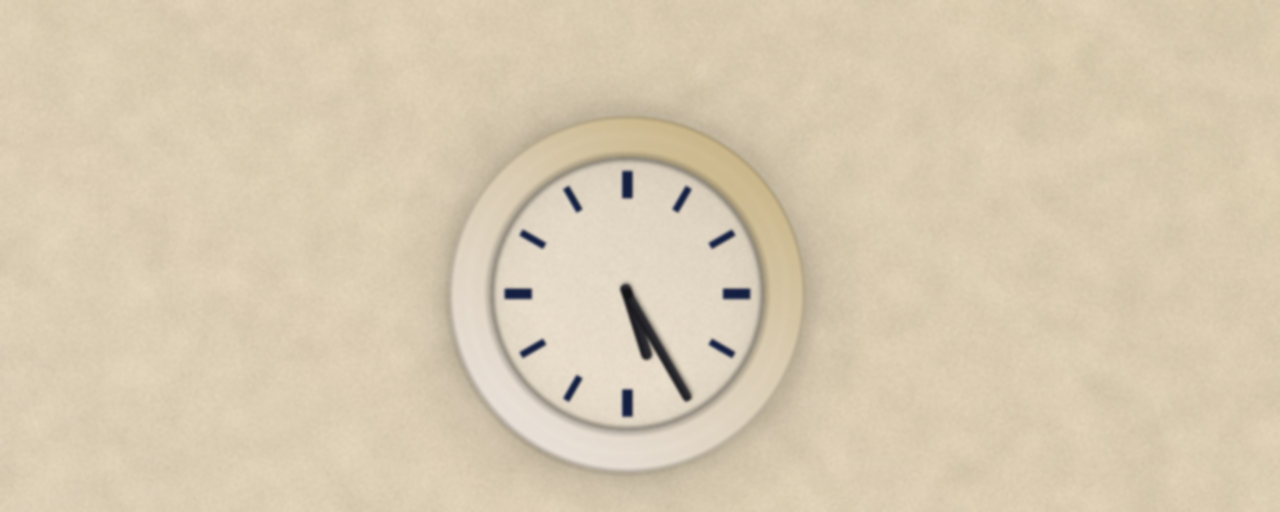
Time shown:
**5:25**
